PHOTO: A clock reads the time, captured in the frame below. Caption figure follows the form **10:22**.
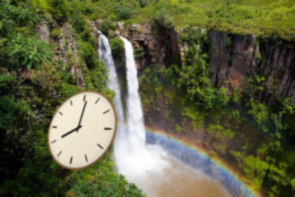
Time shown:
**8:01**
